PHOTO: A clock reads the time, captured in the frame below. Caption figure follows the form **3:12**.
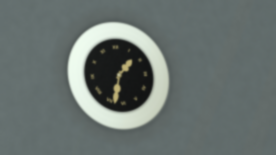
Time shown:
**1:33**
